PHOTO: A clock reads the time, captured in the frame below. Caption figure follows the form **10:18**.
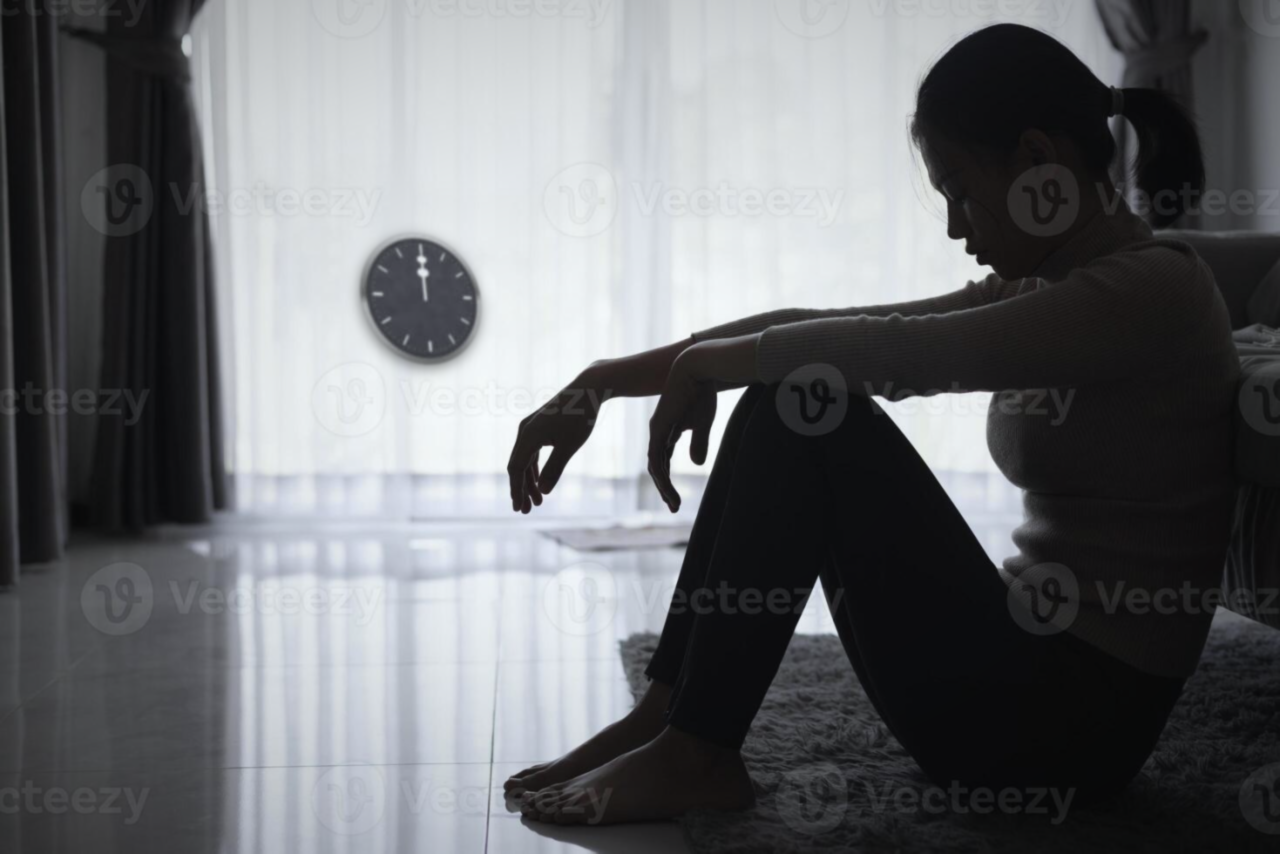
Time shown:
**12:00**
